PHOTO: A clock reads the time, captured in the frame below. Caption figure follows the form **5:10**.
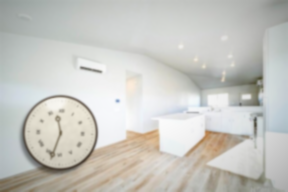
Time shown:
**11:33**
